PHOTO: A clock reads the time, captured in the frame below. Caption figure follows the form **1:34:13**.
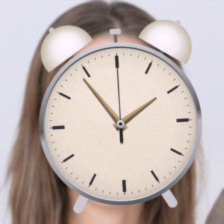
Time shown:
**1:54:00**
